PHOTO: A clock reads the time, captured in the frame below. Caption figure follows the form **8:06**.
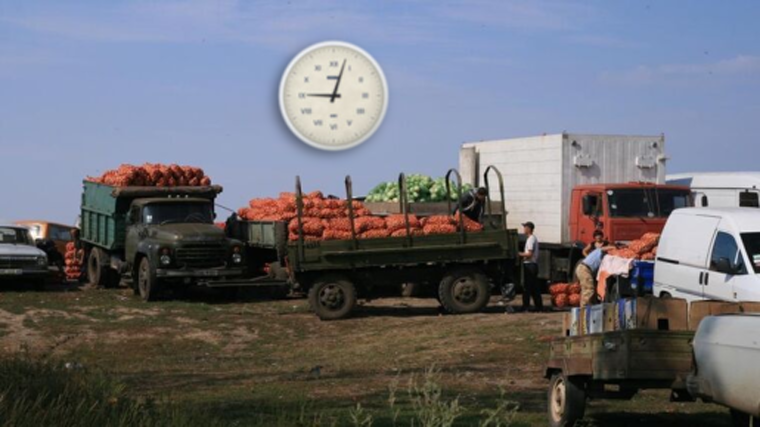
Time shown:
**9:03**
